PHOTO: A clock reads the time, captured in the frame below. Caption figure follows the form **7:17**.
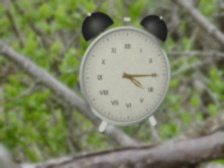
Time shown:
**4:15**
